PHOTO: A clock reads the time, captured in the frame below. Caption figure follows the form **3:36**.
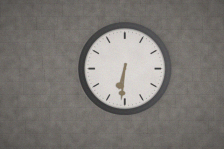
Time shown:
**6:31**
